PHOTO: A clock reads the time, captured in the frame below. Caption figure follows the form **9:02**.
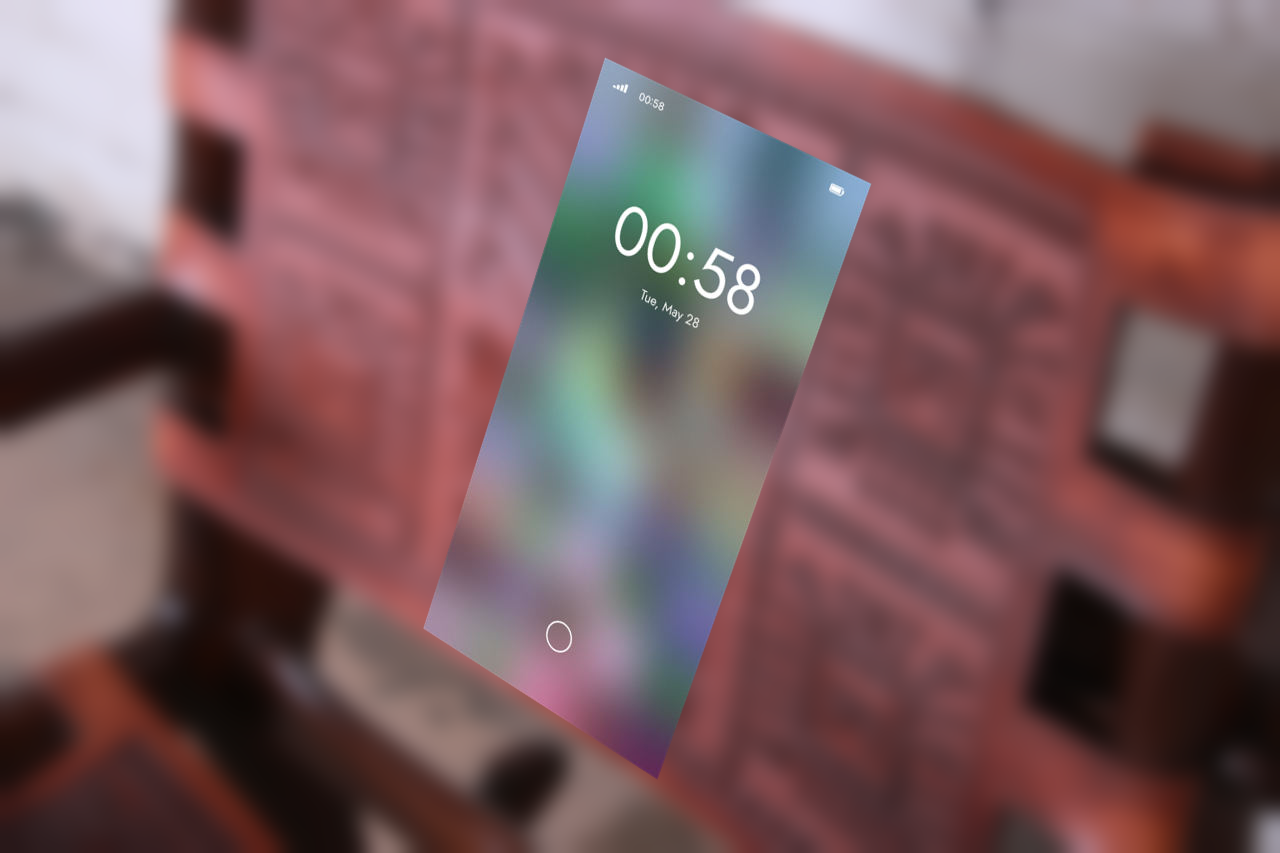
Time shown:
**0:58**
